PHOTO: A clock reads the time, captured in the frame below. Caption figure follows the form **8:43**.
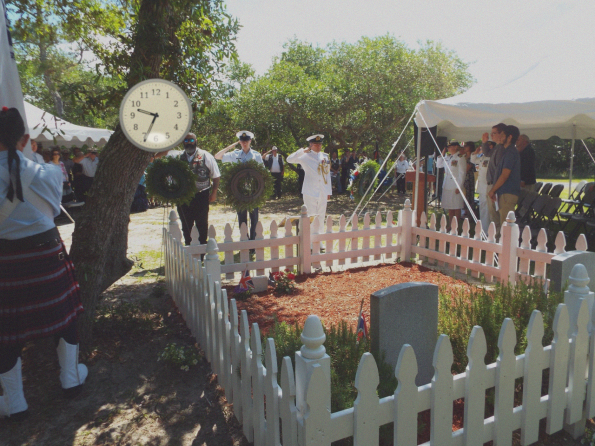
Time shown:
**9:34**
